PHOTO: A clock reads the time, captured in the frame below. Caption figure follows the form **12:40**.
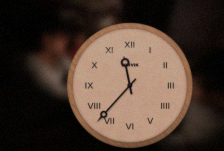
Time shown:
**11:37**
